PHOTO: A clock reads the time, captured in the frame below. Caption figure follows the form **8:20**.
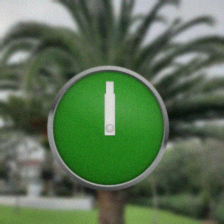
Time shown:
**12:00**
